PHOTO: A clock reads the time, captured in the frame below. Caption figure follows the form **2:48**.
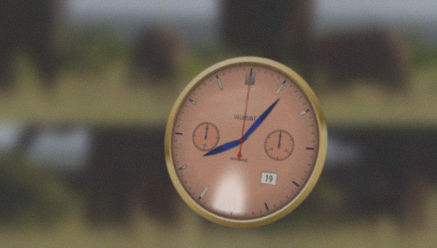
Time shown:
**8:06**
